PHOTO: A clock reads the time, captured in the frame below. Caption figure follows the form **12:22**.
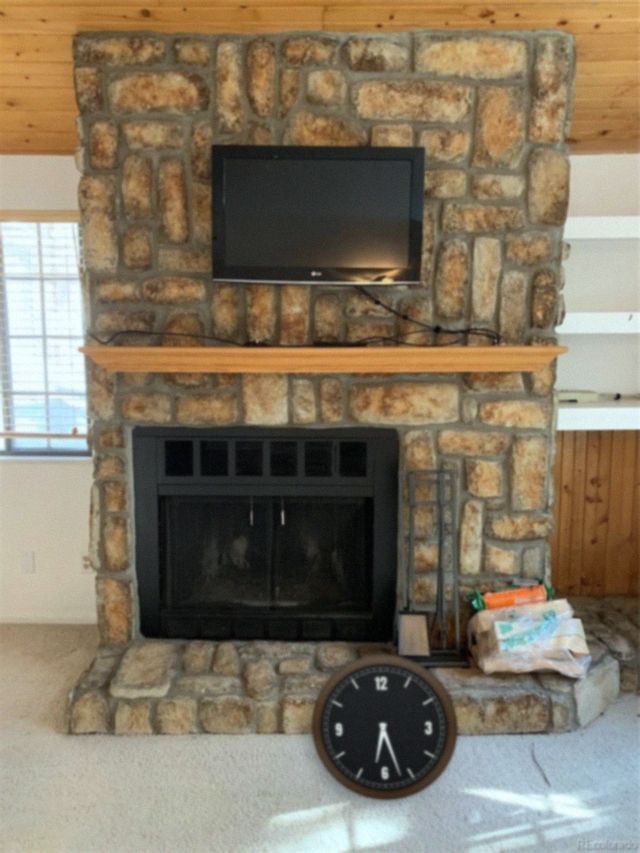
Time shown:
**6:27**
